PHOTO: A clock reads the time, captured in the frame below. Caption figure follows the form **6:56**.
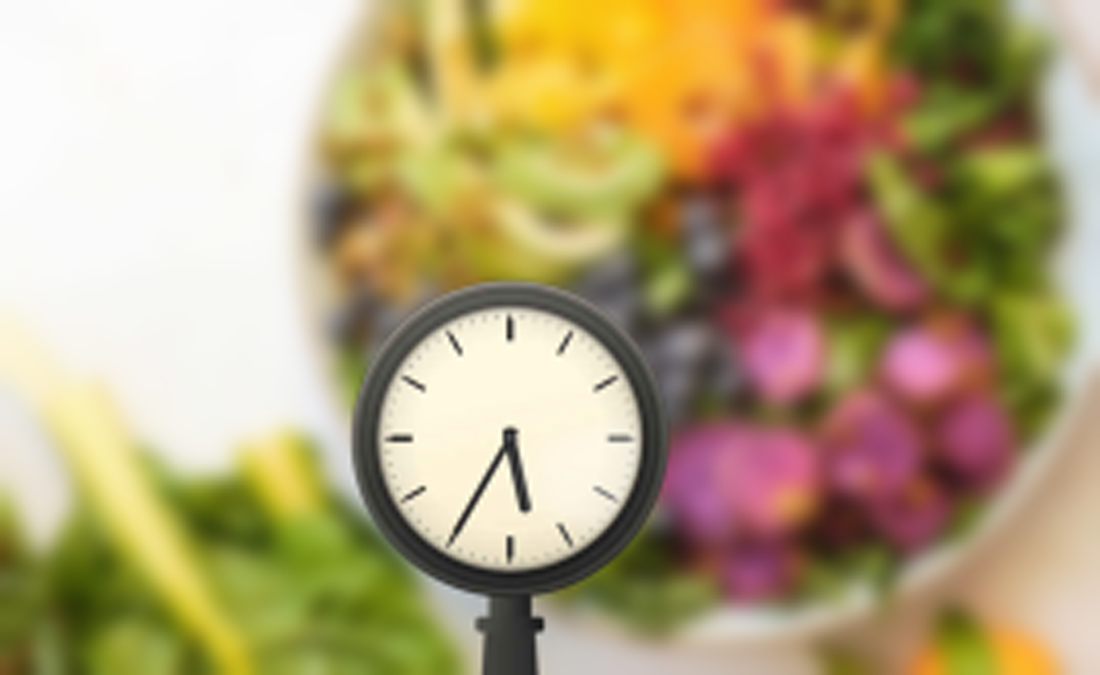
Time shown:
**5:35**
